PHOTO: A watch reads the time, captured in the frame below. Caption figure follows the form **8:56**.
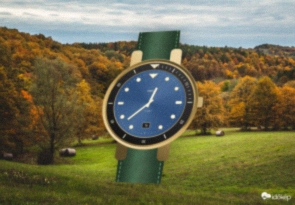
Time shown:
**12:38**
